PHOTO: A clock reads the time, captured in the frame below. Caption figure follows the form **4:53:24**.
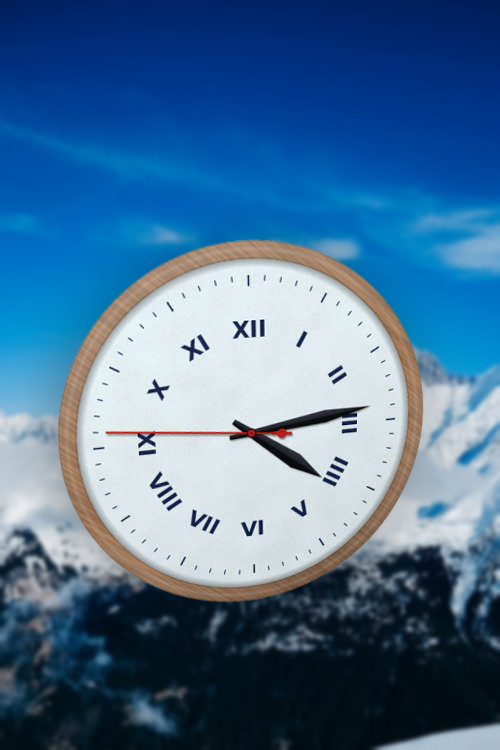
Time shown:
**4:13:46**
